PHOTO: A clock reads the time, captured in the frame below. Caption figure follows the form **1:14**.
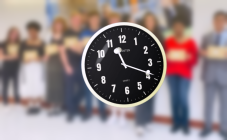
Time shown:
**11:19**
